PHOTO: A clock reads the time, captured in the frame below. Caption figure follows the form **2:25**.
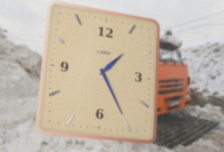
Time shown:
**1:25**
